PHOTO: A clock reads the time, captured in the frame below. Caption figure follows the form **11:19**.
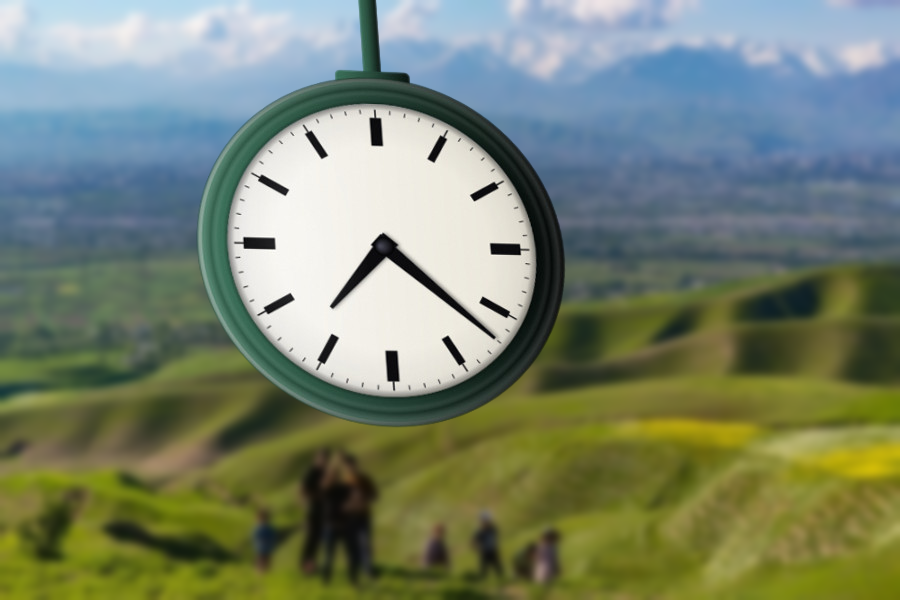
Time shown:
**7:22**
